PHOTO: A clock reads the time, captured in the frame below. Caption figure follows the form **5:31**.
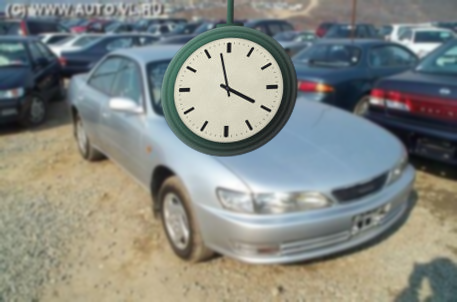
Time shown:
**3:58**
